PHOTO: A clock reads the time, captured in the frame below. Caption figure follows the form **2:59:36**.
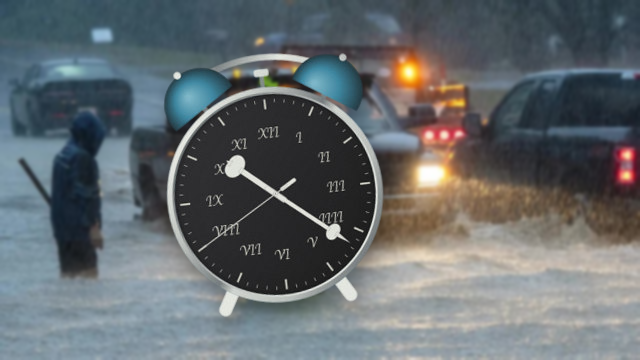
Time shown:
**10:21:40**
